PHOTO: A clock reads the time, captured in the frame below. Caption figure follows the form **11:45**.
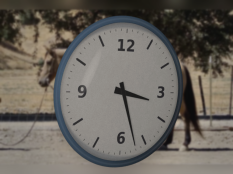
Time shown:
**3:27**
